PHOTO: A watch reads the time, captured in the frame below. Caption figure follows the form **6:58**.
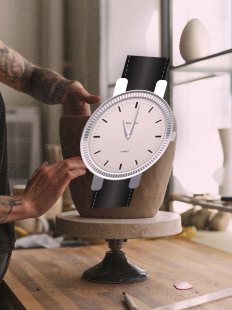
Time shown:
**11:01**
